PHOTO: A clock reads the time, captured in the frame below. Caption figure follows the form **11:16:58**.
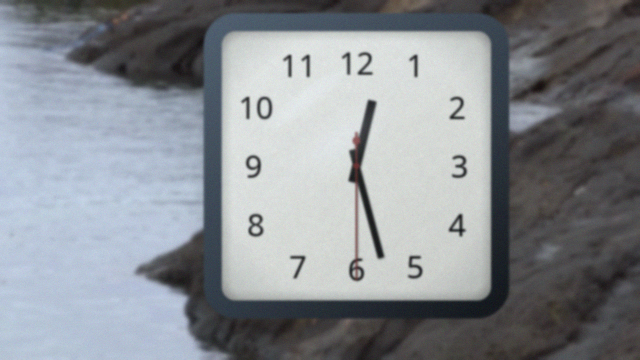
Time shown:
**12:27:30**
